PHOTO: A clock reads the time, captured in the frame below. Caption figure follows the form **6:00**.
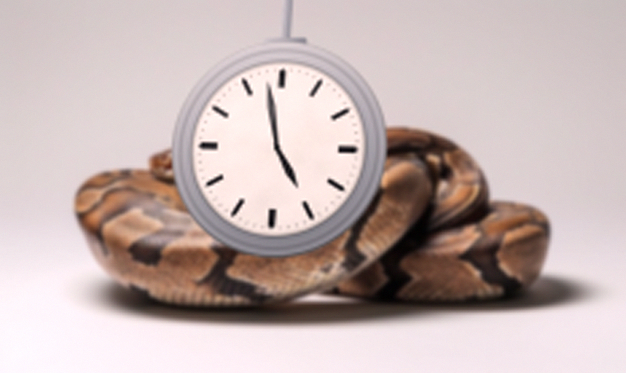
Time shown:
**4:58**
